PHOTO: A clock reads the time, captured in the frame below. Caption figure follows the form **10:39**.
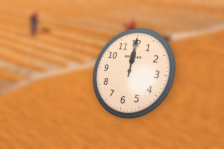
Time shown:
**12:00**
